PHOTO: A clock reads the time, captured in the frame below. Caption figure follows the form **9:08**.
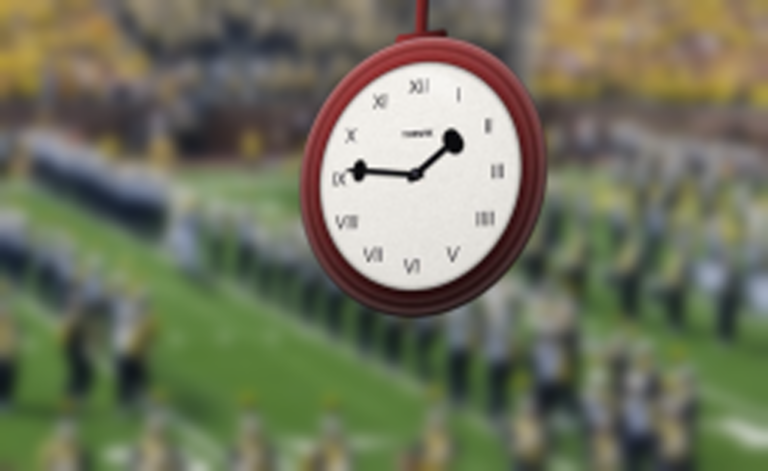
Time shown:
**1:46**
